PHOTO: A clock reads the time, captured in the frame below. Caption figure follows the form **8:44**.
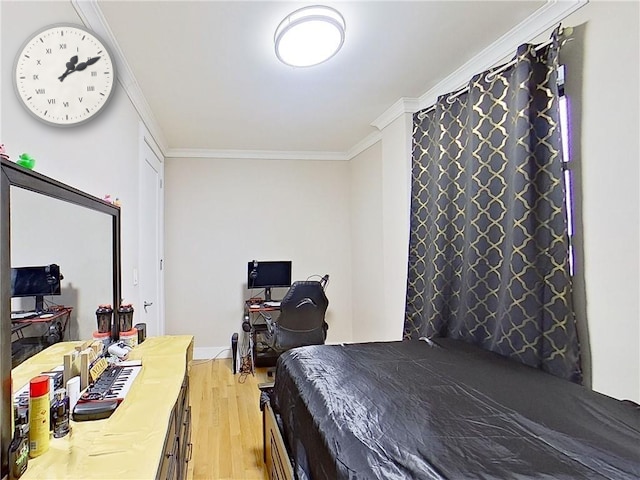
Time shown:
**1:11**
